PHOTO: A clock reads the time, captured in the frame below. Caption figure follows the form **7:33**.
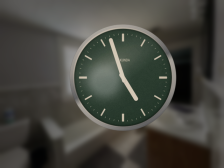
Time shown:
**4:57**
